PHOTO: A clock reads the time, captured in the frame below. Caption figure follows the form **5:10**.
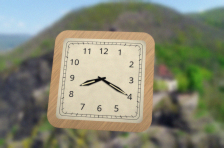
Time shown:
**8:20**
